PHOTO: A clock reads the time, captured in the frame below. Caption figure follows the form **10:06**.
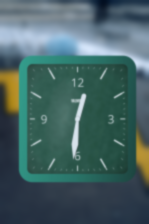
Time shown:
**12:31**
